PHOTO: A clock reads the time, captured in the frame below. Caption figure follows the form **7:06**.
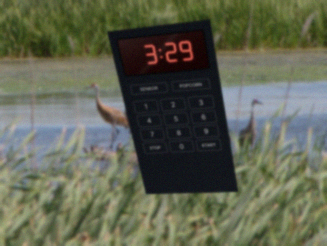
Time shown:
**3:29**
